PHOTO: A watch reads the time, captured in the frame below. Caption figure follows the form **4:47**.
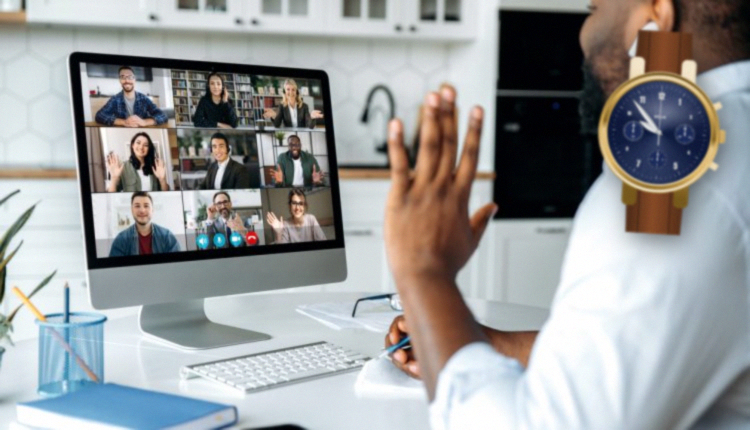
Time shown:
**9:53**
